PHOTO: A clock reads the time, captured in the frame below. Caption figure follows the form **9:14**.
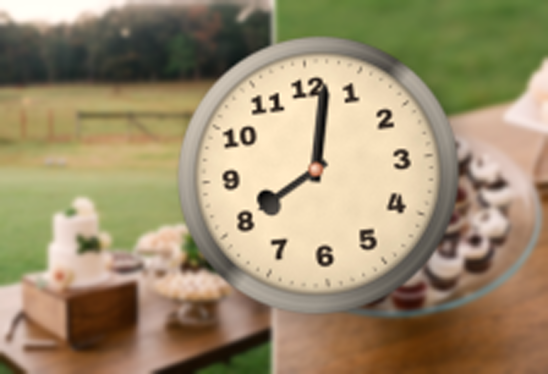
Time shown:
**8:02**
